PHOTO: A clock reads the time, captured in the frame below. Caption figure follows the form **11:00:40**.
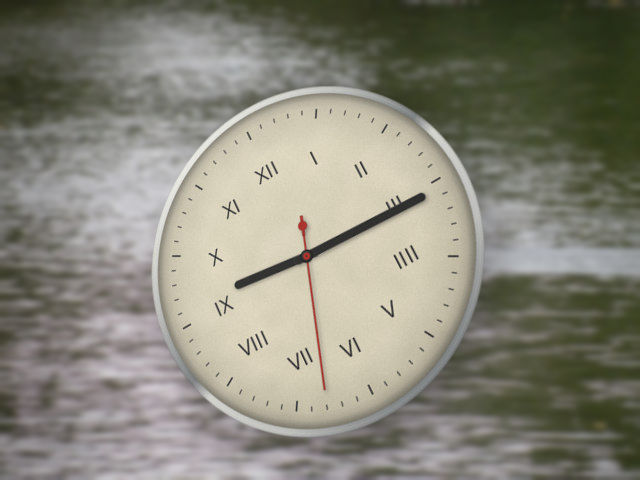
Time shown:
**9:15:33**
